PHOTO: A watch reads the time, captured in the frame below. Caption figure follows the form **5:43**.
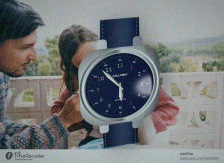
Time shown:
**5:53**
